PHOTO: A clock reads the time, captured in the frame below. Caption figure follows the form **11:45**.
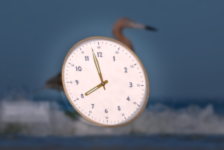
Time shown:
**7:58**
